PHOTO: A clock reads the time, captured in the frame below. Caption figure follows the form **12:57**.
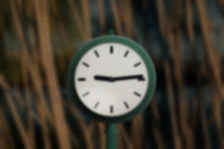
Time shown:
**9:14**
